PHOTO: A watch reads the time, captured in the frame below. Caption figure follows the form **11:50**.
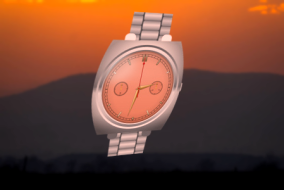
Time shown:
**2:32**
